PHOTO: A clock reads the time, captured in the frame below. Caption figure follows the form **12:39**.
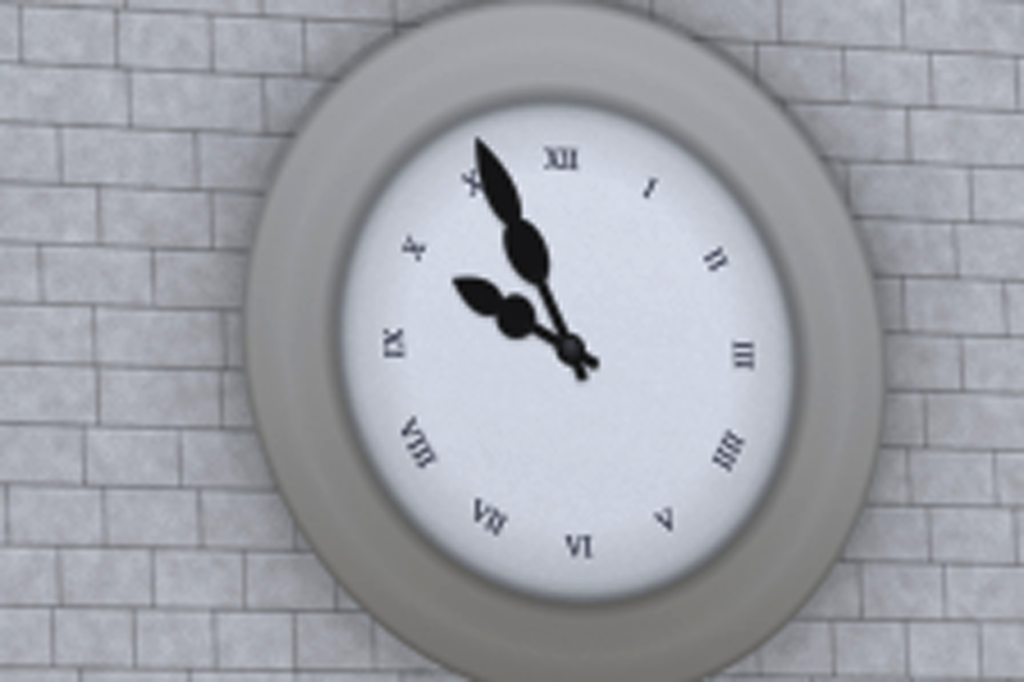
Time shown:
**9:56**
